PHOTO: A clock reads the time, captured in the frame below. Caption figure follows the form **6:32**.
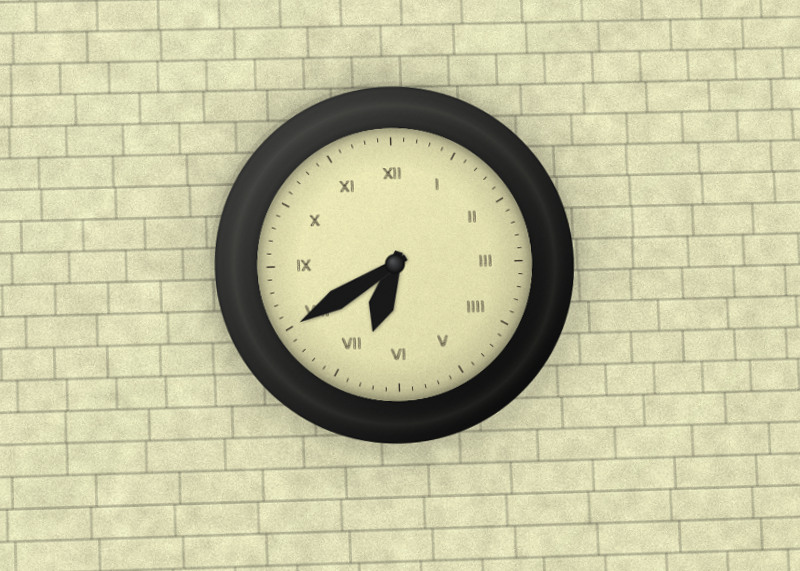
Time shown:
**6:40**
